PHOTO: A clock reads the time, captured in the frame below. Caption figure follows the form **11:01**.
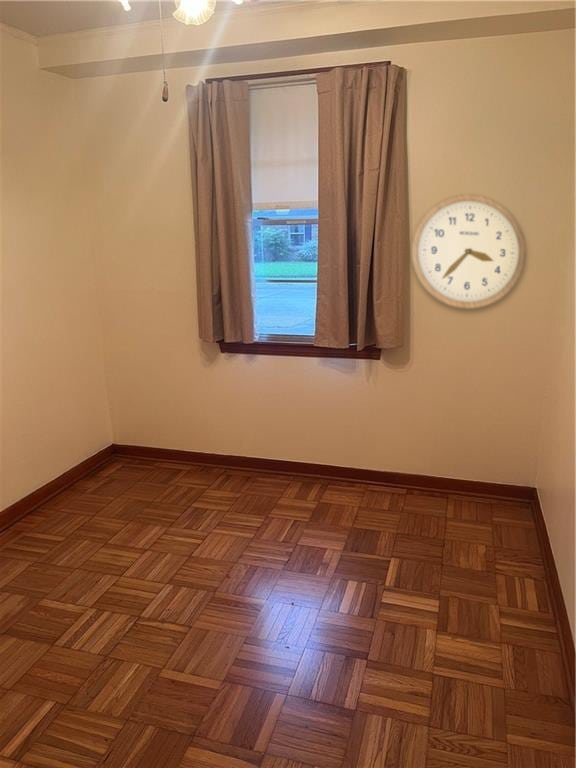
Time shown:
**3:37**
